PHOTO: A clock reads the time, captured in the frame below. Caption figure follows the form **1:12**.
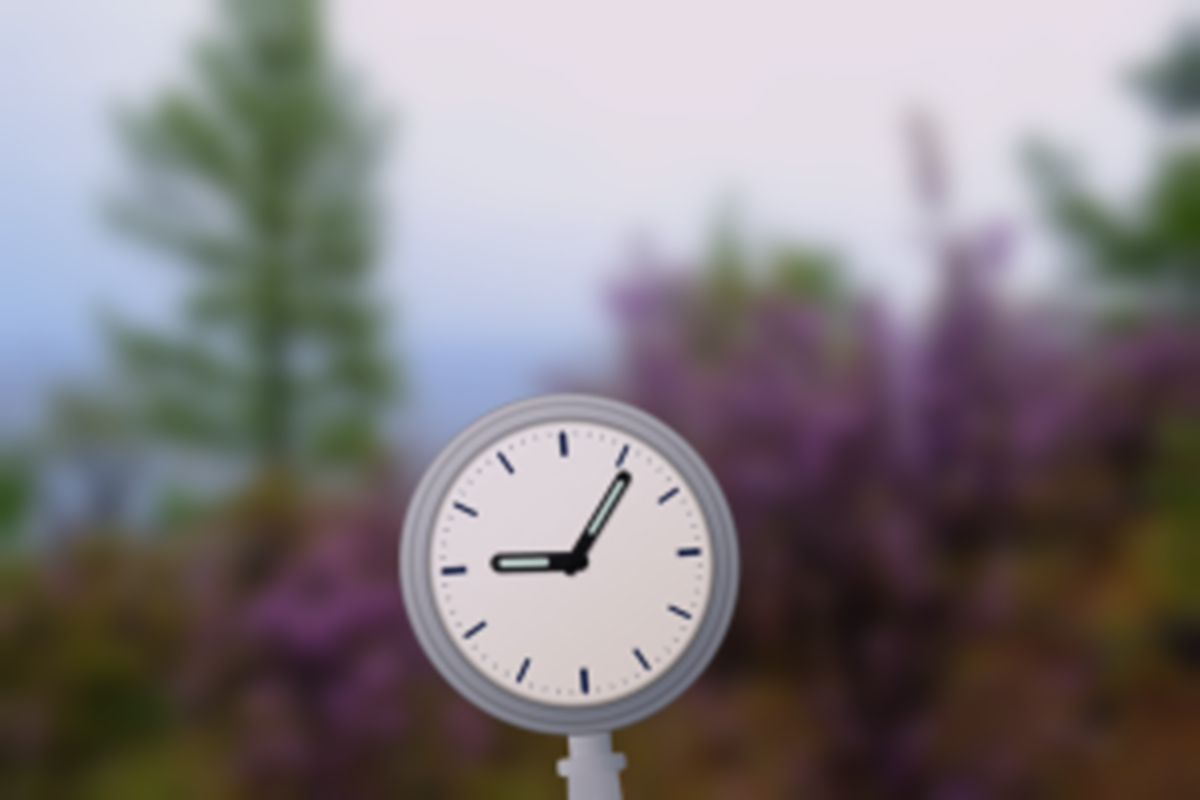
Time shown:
**9:06**
